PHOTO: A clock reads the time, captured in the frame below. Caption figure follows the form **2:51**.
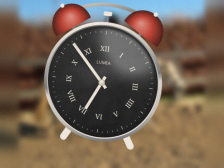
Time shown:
**6:53**
